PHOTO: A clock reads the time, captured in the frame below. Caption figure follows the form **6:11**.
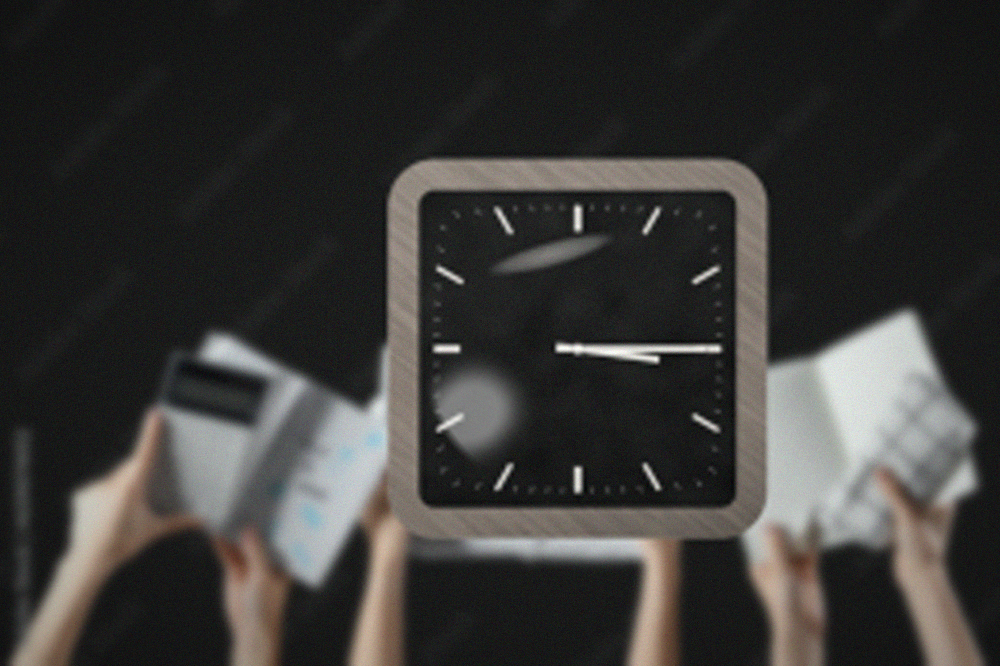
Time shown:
**3:15**
